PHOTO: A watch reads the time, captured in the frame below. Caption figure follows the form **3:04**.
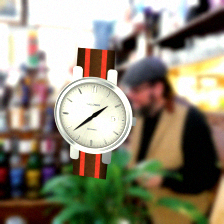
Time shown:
**1:38**
